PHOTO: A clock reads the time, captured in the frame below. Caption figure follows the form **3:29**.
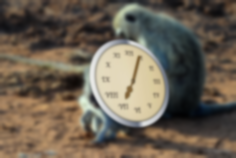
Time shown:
**7:04**
